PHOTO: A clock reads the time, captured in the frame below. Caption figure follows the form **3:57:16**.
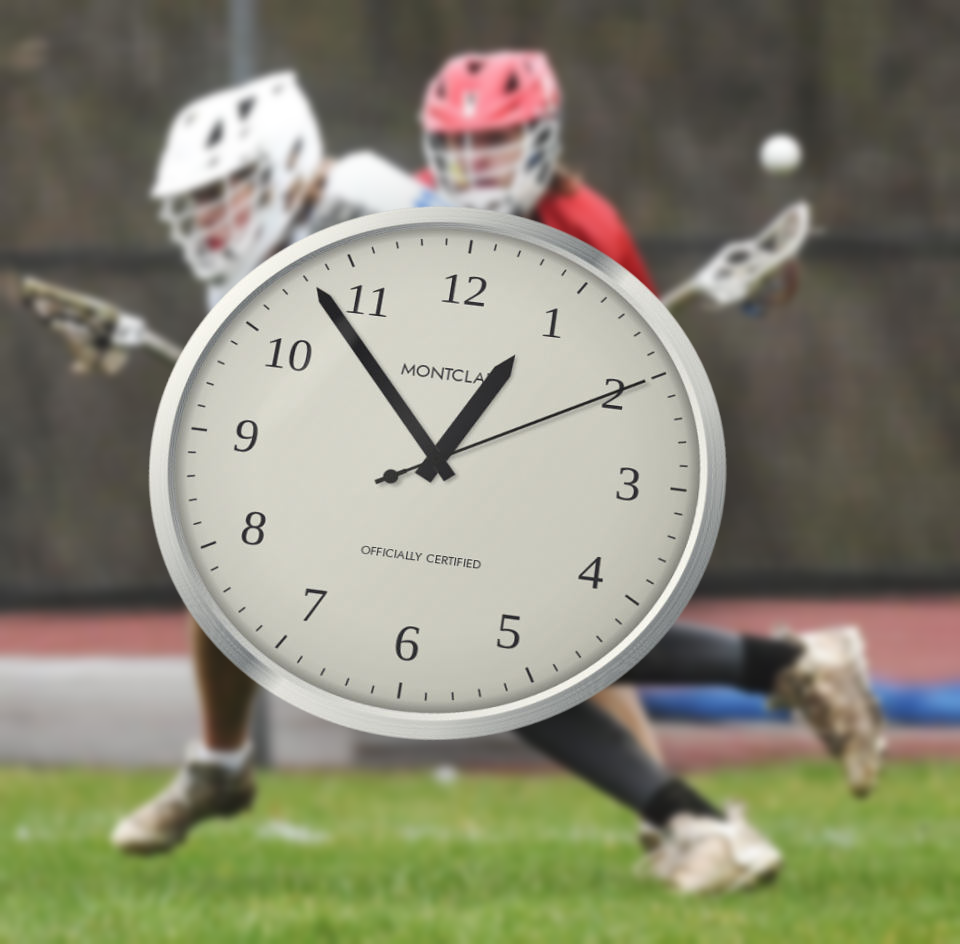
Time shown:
**12:53:10**
